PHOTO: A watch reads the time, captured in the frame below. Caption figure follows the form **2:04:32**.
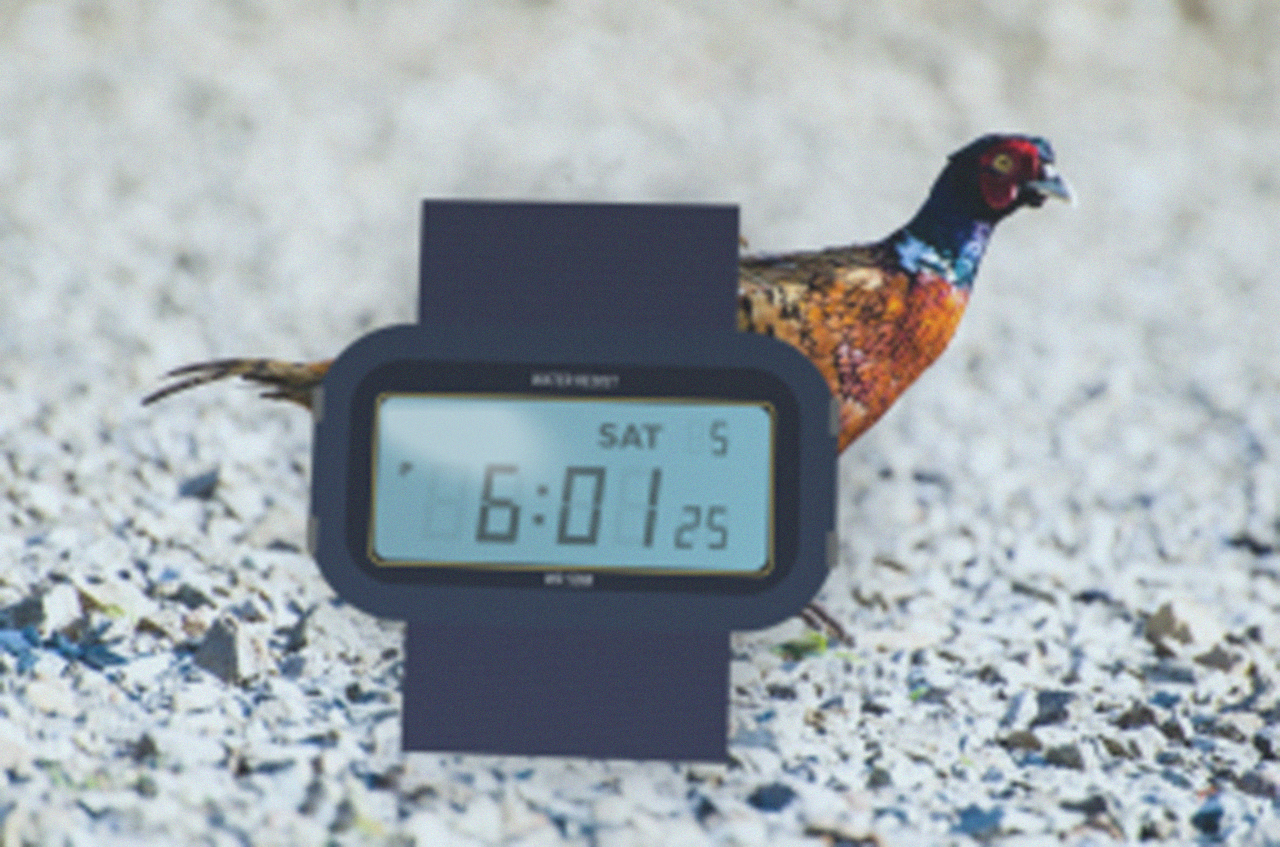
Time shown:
**6:01:25**
